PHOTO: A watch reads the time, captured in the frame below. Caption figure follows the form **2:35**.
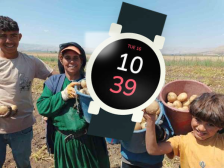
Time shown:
**10:39**
